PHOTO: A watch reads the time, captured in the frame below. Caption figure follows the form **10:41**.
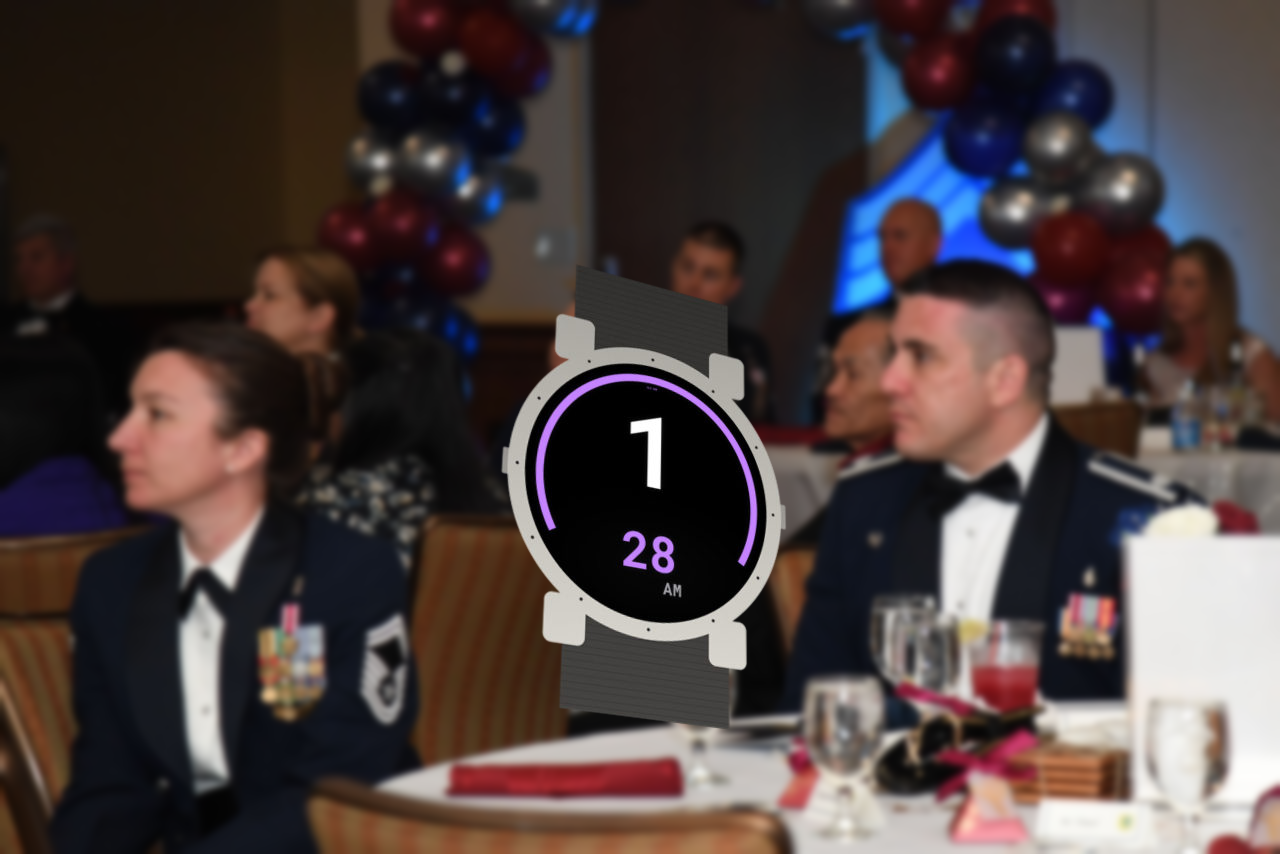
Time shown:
**1:28**
